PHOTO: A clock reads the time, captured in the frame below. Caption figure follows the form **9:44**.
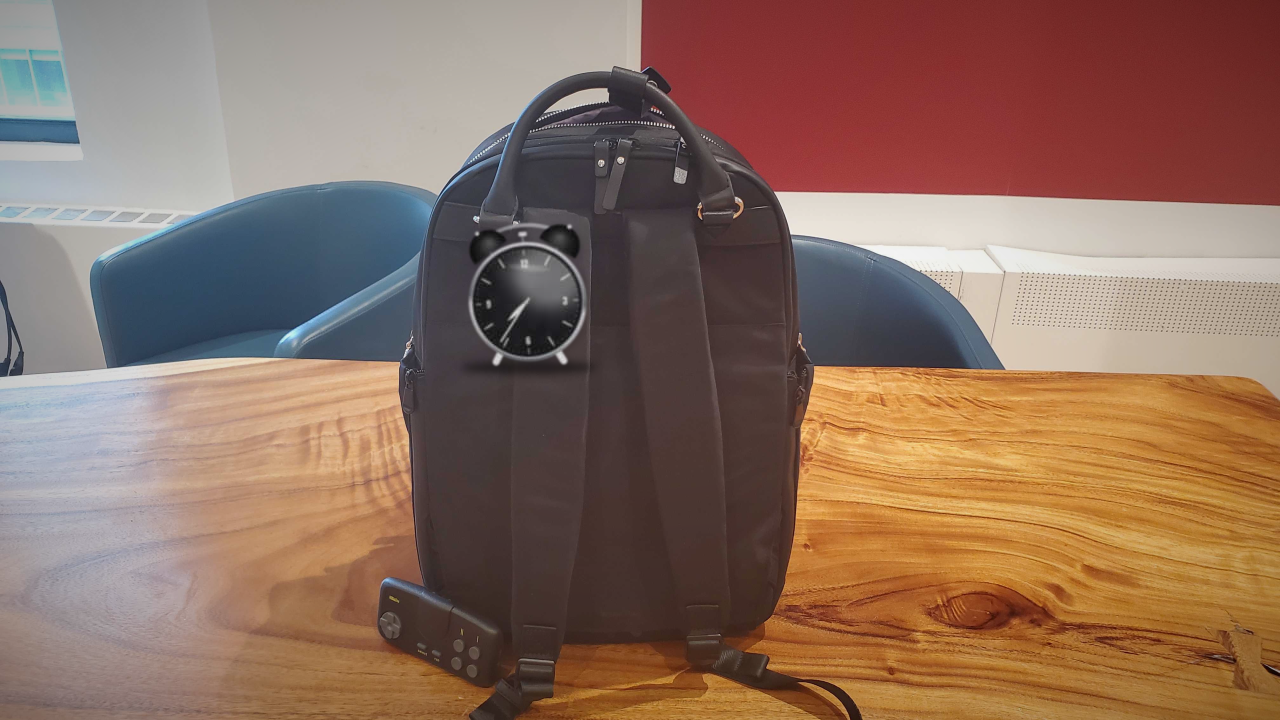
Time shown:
**7:36**
